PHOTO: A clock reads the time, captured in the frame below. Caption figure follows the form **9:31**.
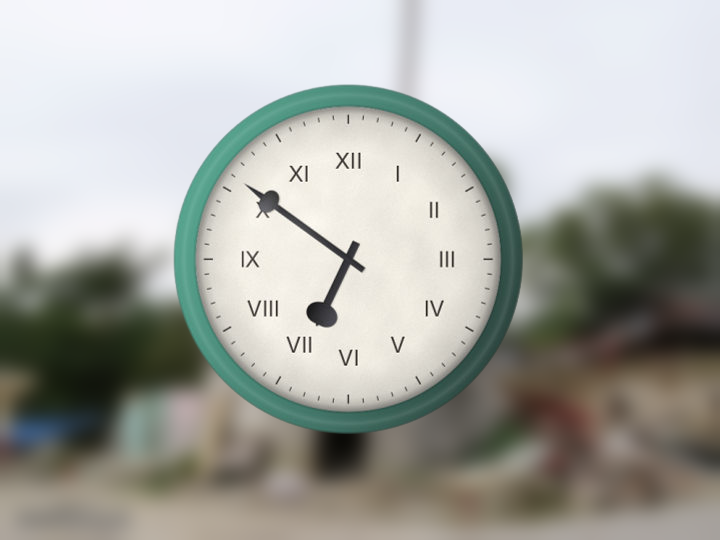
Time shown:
**6:51**
